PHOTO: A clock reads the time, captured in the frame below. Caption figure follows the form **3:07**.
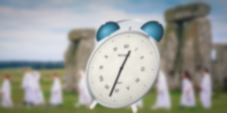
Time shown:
**12:32**
